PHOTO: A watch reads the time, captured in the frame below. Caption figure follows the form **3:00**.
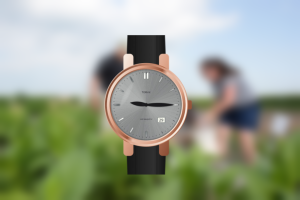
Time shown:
**9:15**
